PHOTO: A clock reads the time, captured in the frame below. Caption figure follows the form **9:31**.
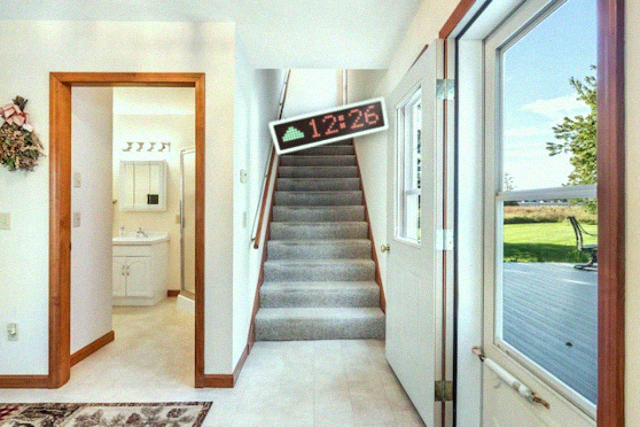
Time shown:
**12:26**
